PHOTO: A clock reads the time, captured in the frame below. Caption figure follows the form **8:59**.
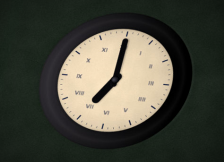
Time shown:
**7:00**
